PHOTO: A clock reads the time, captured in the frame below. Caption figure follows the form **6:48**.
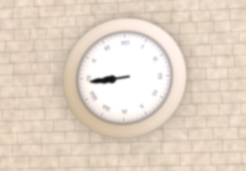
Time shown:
**8:44**
